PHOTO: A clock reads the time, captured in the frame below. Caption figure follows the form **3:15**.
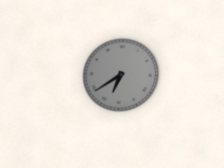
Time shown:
**6:39**
